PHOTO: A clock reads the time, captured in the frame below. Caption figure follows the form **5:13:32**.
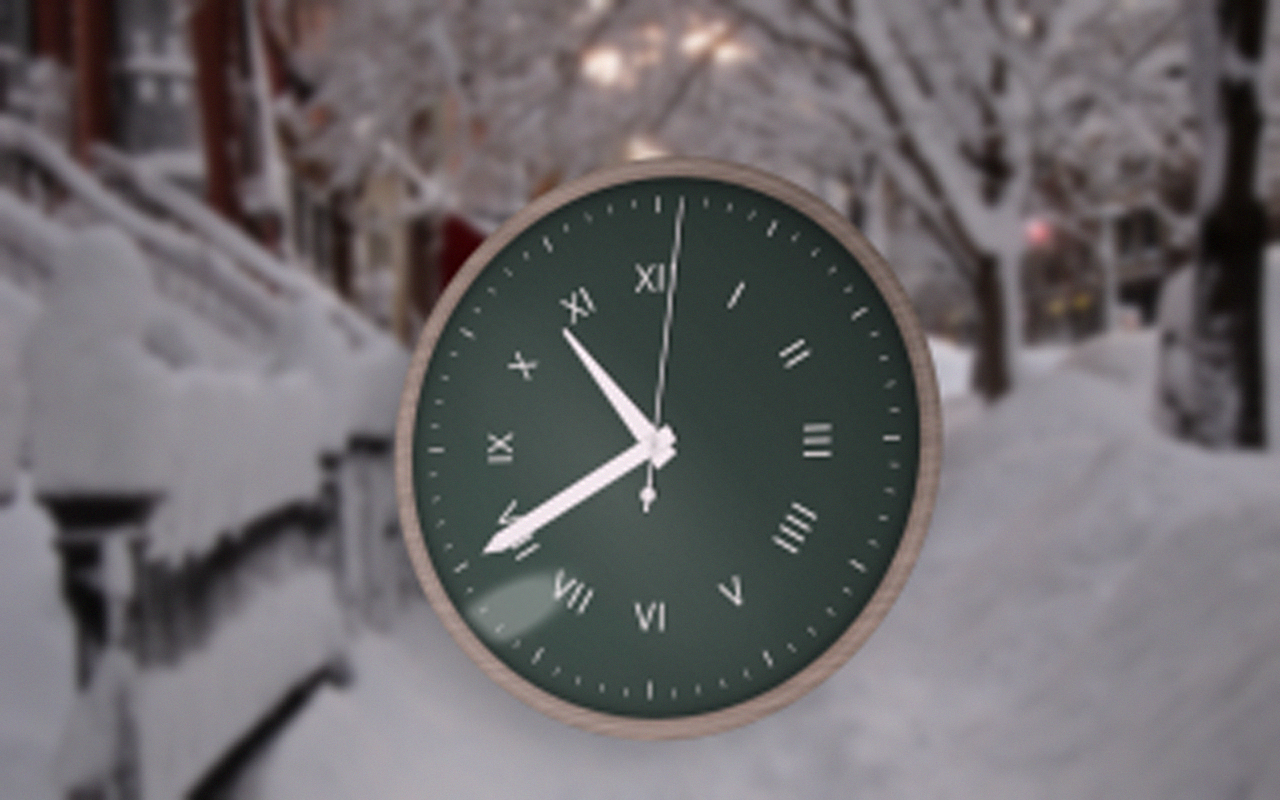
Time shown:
**10:40:01**
